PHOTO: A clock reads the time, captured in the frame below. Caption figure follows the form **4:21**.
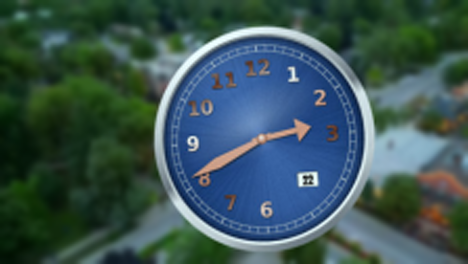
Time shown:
**2:41**
